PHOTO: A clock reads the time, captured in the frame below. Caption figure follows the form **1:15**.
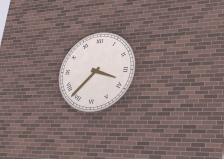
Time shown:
**3:37**
